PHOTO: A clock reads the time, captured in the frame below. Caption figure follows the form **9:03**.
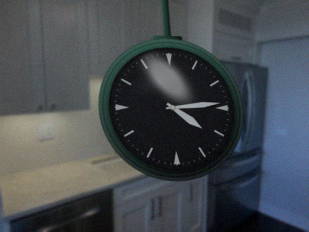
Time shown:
**4:14**
